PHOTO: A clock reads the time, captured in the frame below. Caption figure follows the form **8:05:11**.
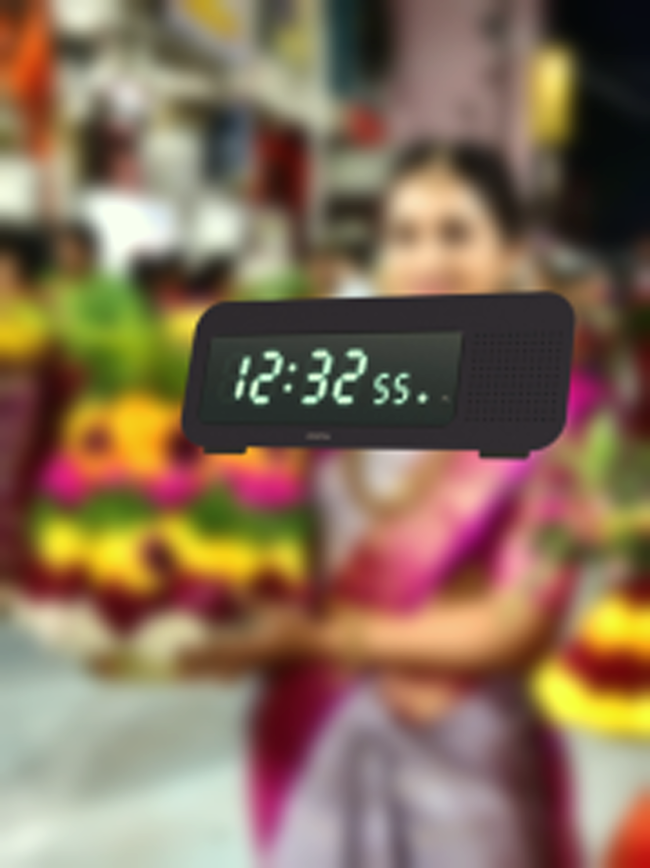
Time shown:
**12:32:55**
